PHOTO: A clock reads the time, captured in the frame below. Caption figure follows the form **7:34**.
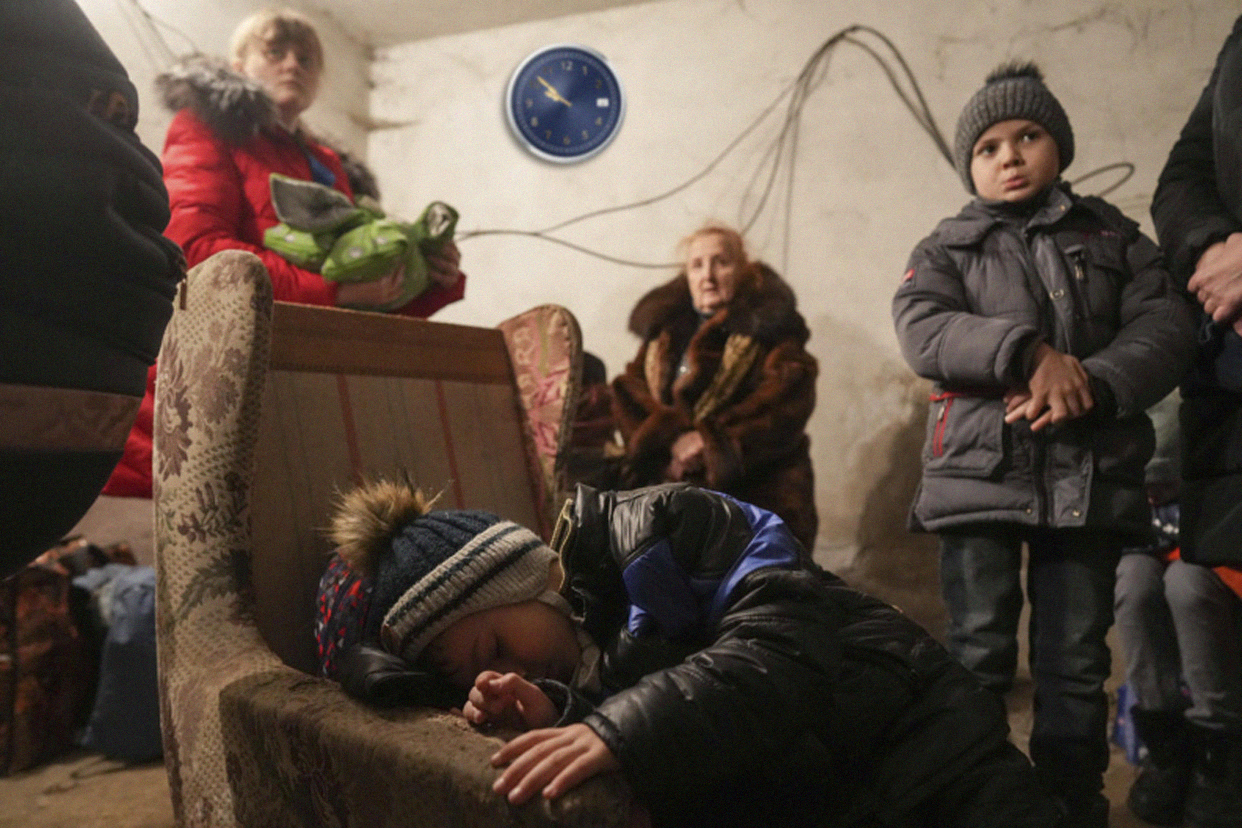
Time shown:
**9:52**
